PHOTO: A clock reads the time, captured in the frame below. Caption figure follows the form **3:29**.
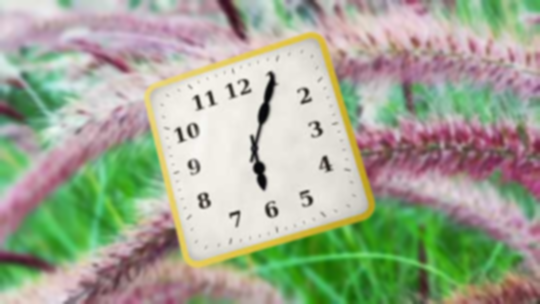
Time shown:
**6:05**
